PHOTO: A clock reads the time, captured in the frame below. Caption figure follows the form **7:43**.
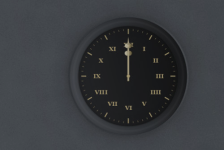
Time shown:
**12:00**
